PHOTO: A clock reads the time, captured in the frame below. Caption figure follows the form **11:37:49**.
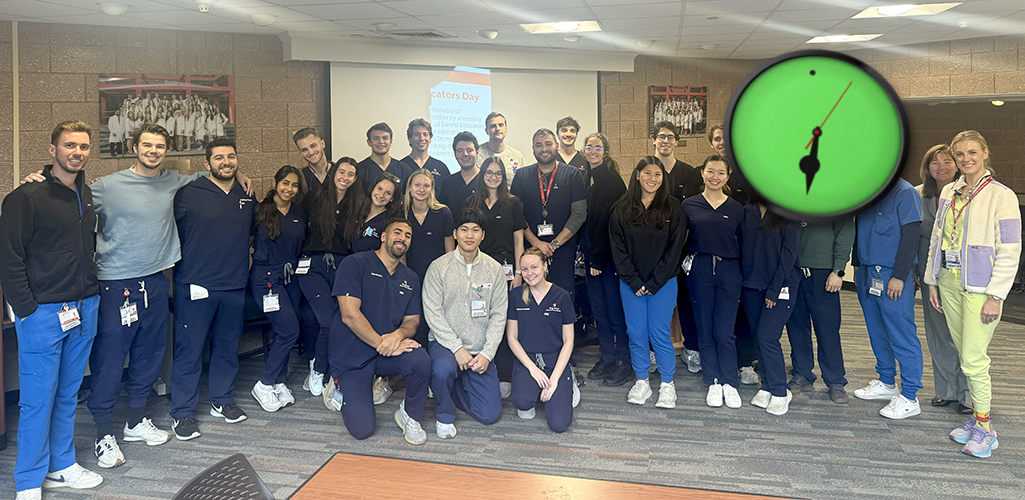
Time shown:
**6:32:06**
